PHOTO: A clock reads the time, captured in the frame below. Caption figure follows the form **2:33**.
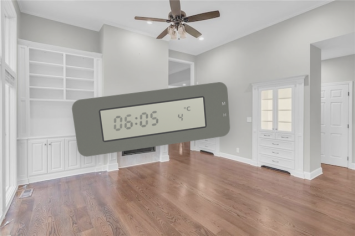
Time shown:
**6:05**
